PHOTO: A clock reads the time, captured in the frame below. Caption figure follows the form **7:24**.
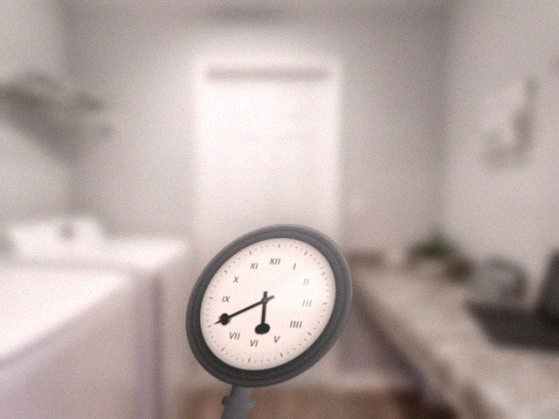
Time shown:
**5:40**
